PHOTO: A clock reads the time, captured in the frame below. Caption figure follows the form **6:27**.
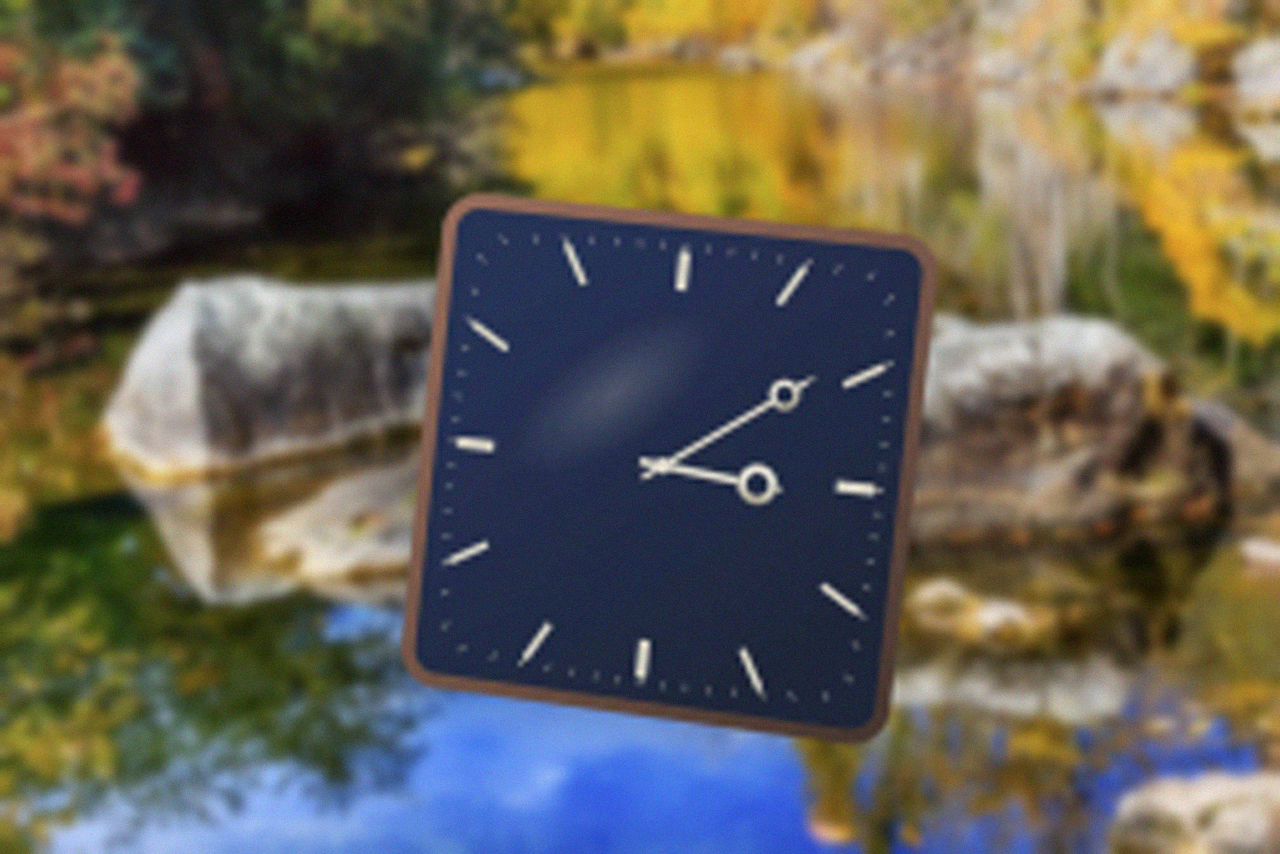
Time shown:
**3:09**
